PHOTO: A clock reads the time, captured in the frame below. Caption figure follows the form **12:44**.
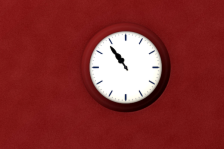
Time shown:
**10:54**
